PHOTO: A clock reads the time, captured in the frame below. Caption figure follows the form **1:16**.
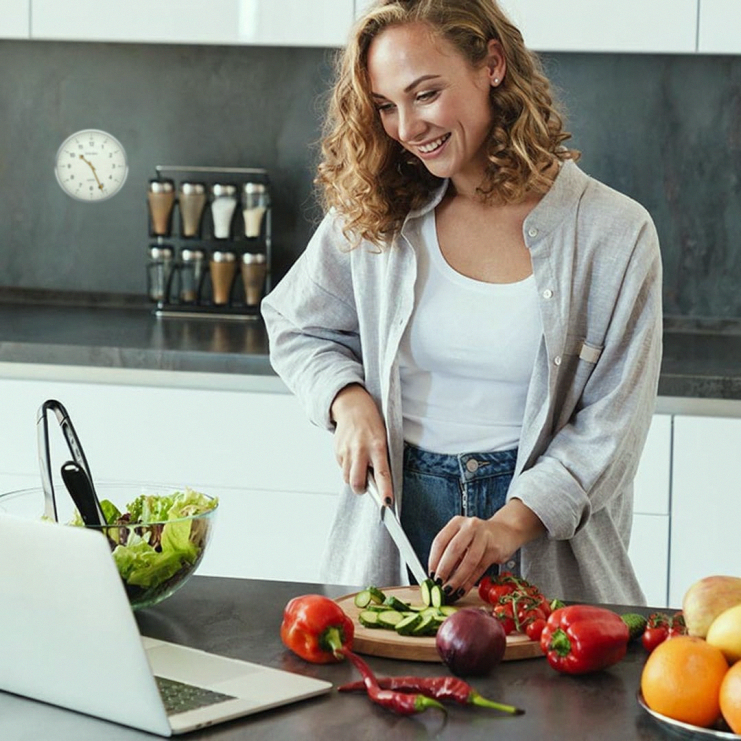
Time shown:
**10:26**
